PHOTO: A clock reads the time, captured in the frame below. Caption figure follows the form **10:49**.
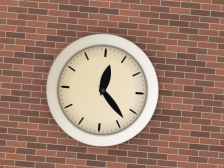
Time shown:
**12:23**
